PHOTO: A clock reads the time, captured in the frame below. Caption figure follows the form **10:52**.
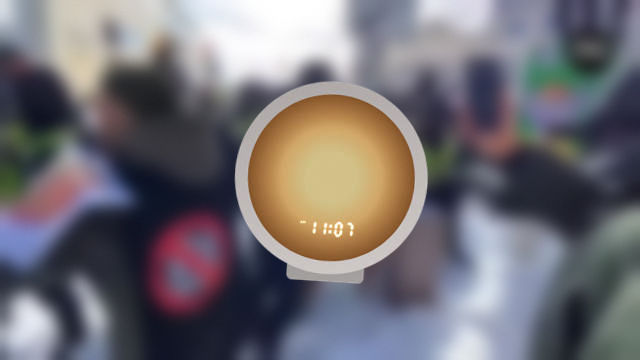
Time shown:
**11:07**
